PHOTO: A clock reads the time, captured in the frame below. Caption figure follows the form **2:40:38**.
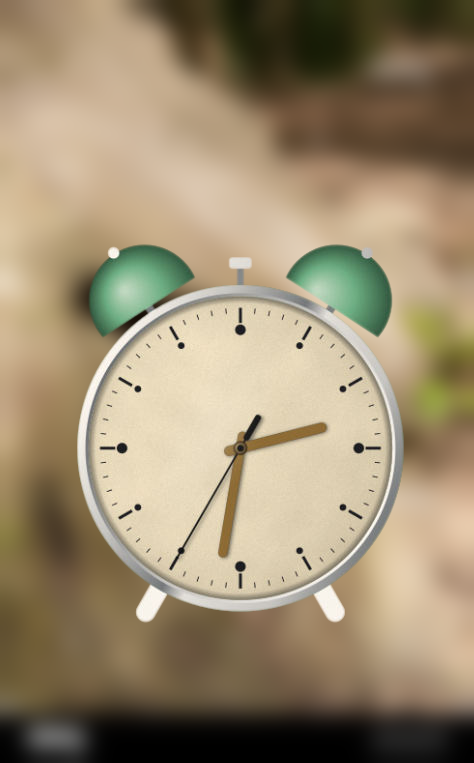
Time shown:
**2:31:35**
